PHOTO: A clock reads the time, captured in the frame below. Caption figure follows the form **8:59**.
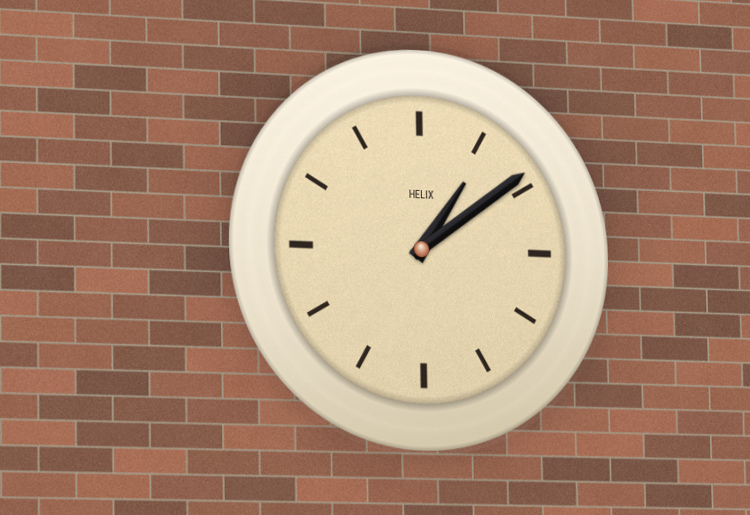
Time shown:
**1:09**
